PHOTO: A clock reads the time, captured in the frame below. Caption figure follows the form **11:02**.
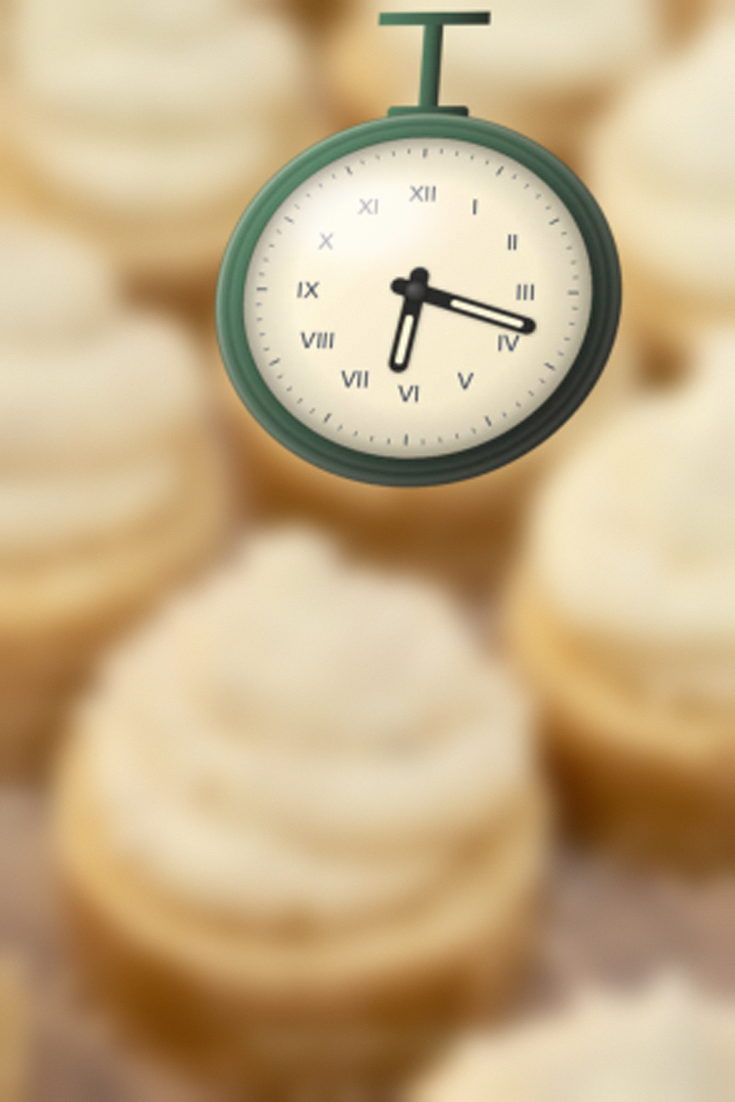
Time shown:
**6:18**
